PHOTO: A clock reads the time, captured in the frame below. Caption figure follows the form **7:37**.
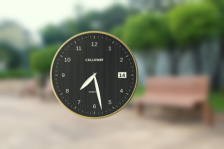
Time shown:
**7:28**
